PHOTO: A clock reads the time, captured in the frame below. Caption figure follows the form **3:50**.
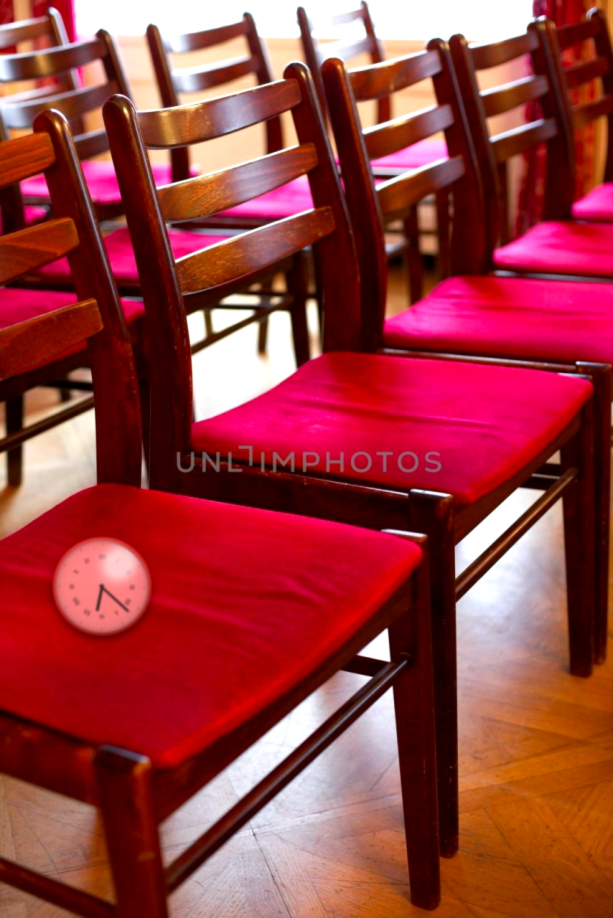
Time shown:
**6:22**
